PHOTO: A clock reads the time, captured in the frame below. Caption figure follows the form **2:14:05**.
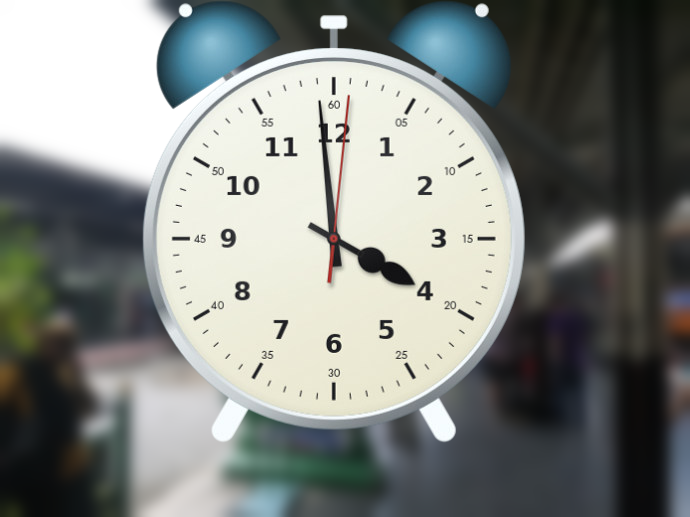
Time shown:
**3:59:01**
